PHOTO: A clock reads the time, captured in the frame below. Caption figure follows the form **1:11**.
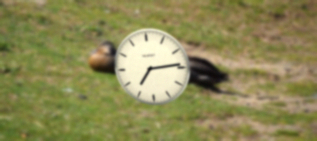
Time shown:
**7:14**
